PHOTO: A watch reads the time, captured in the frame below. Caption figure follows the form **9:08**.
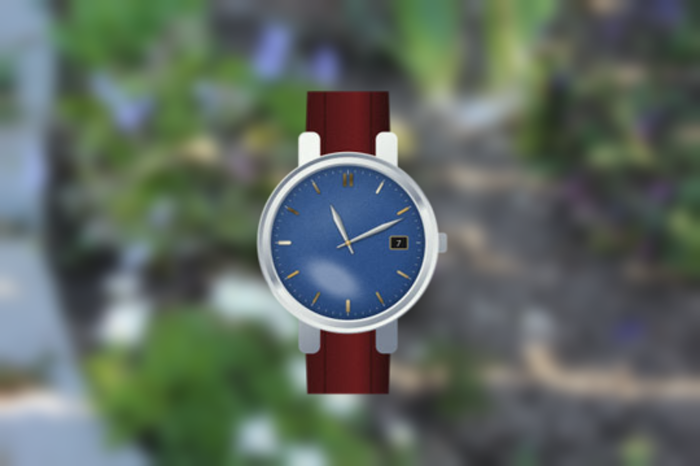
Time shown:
**11:11**
